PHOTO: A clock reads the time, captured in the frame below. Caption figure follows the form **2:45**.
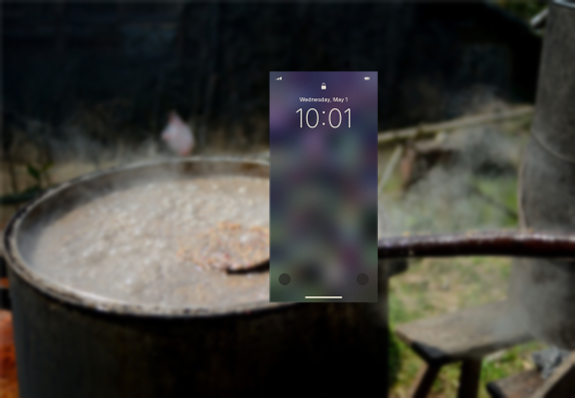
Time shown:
**10:01**
